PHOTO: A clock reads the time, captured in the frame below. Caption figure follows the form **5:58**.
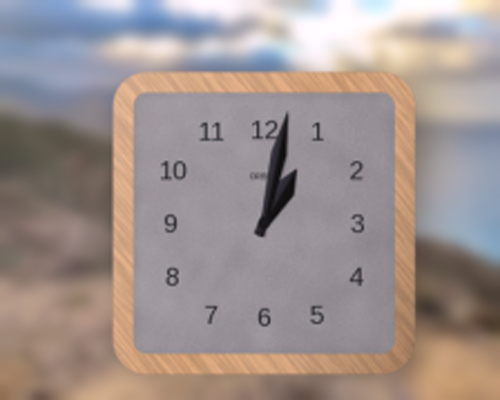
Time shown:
**1:02**
